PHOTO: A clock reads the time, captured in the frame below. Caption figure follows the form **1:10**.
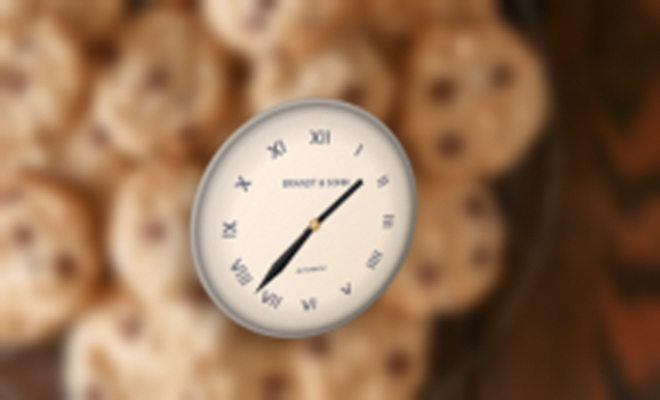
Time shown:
**1:37**
